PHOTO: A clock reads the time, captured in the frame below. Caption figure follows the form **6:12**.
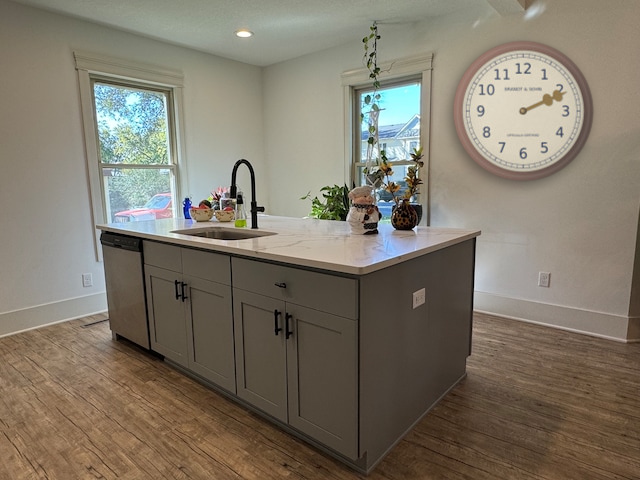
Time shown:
**2:11**
